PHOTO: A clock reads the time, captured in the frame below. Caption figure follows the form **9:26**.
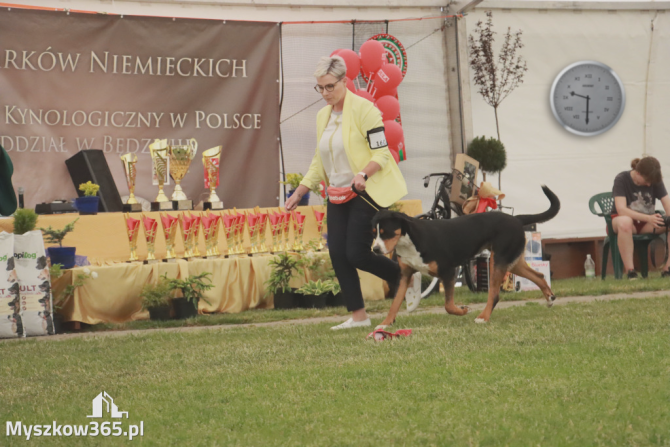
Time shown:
**9:30**
